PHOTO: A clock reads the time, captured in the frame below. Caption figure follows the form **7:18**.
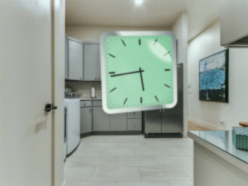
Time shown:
**5:44**
